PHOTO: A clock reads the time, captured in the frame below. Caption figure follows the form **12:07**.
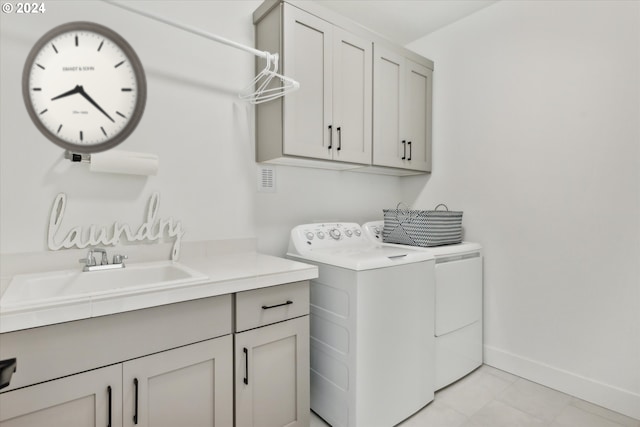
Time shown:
**8:22**
